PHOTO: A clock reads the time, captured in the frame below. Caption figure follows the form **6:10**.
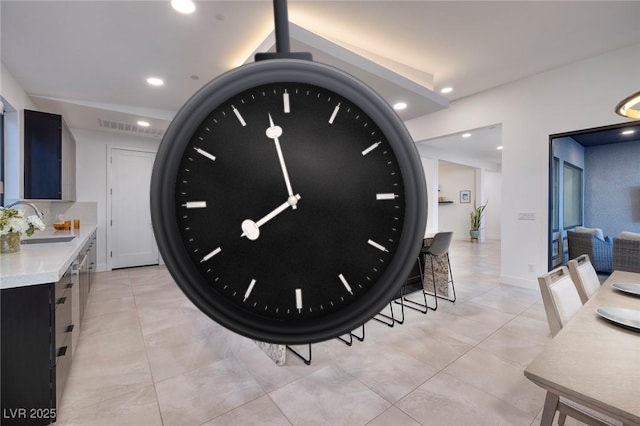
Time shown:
**7:58**
